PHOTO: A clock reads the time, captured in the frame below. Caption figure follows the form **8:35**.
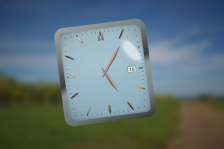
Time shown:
**5:06**
